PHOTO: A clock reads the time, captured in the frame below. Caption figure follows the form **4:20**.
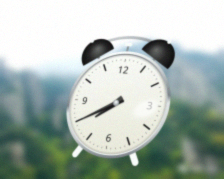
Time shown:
**7:40**
